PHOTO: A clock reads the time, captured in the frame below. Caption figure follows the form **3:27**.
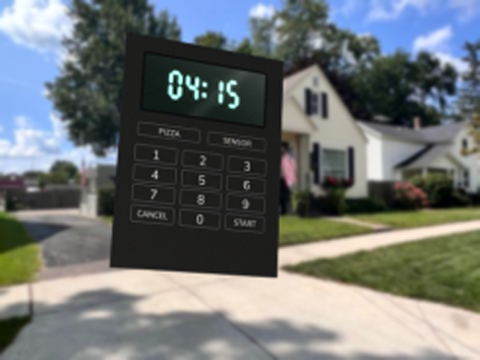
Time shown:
**4:15**
